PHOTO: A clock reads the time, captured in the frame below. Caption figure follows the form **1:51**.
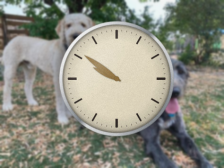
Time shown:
**9:51**
